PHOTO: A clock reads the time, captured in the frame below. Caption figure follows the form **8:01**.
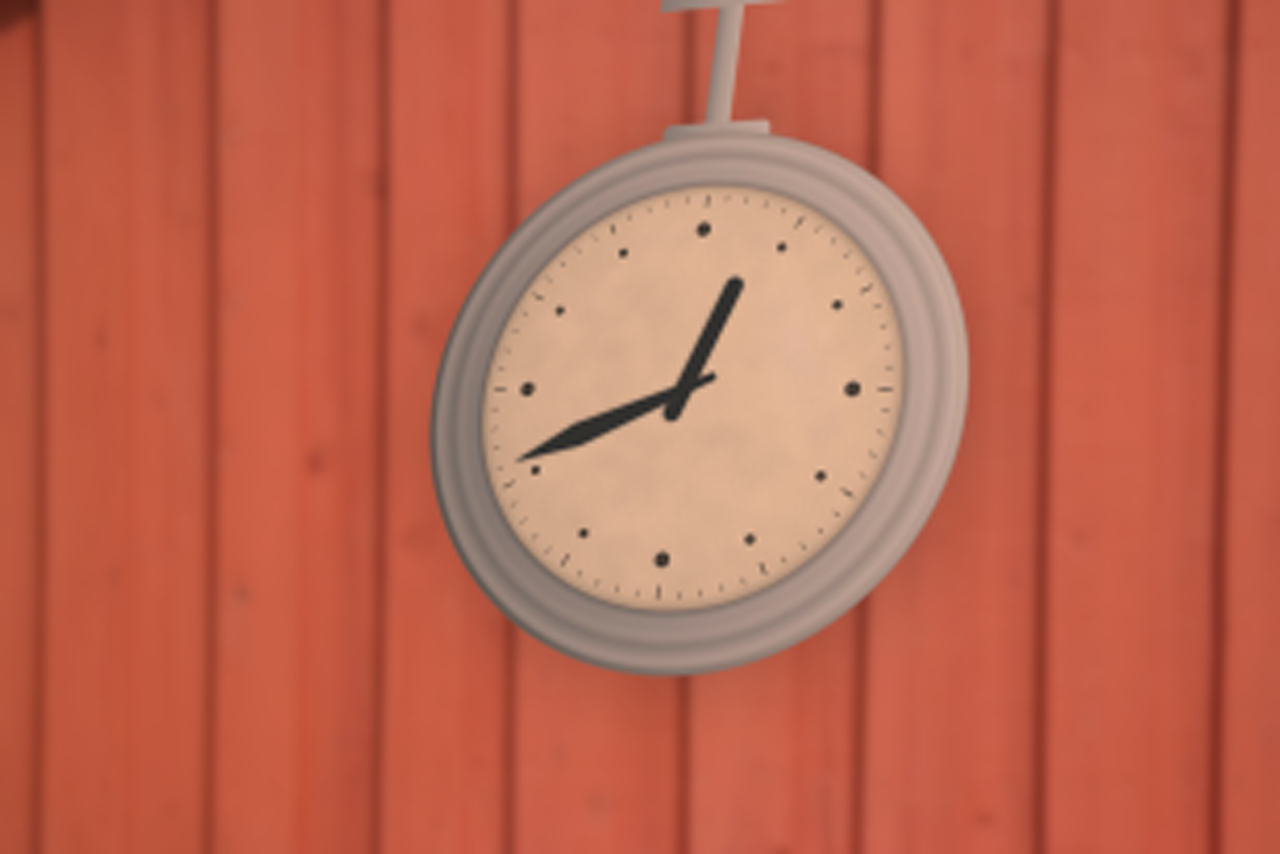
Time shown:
**12:41**
